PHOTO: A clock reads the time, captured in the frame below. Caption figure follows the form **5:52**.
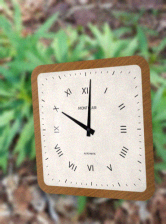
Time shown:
**10:01**
